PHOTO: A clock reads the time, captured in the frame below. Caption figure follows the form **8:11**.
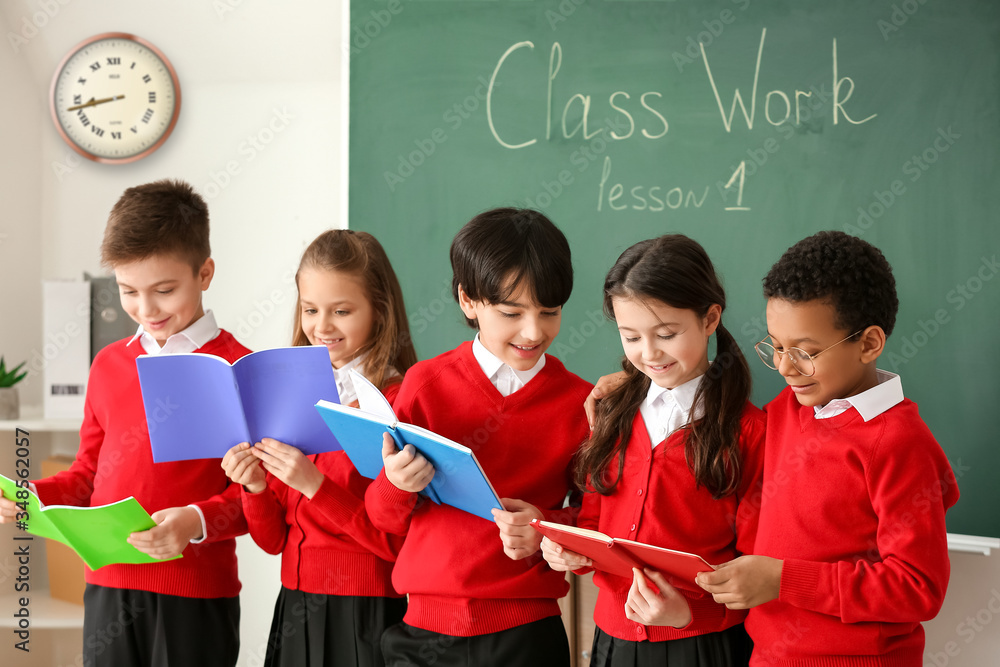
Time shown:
**8:43**
